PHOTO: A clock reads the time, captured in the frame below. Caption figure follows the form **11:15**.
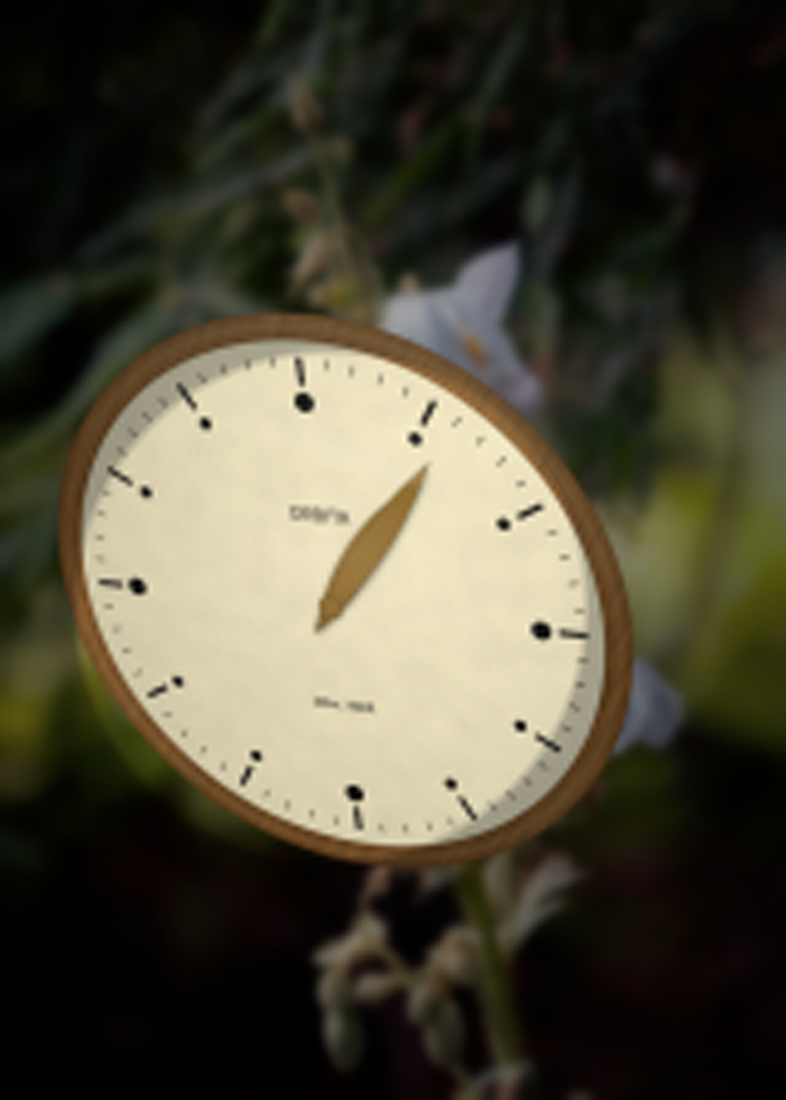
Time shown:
**1:06**
